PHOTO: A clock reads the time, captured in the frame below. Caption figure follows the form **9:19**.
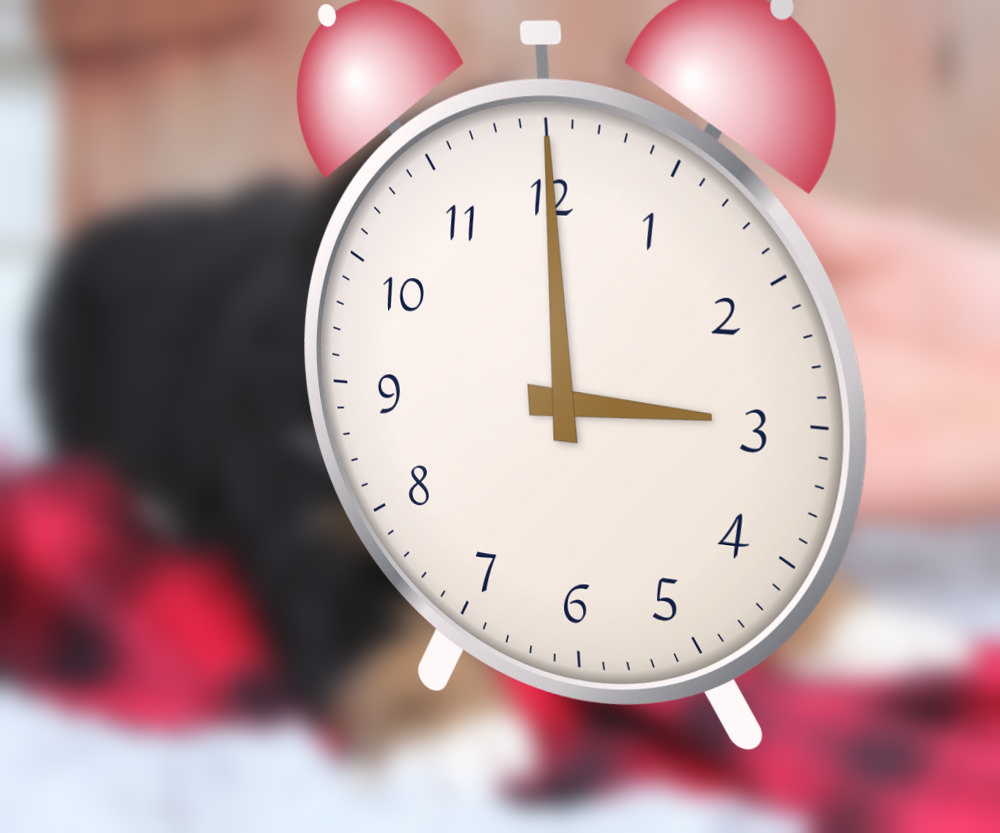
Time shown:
**3:00**
